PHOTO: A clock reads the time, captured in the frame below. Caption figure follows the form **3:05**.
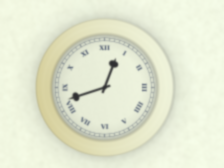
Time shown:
**12:42**
